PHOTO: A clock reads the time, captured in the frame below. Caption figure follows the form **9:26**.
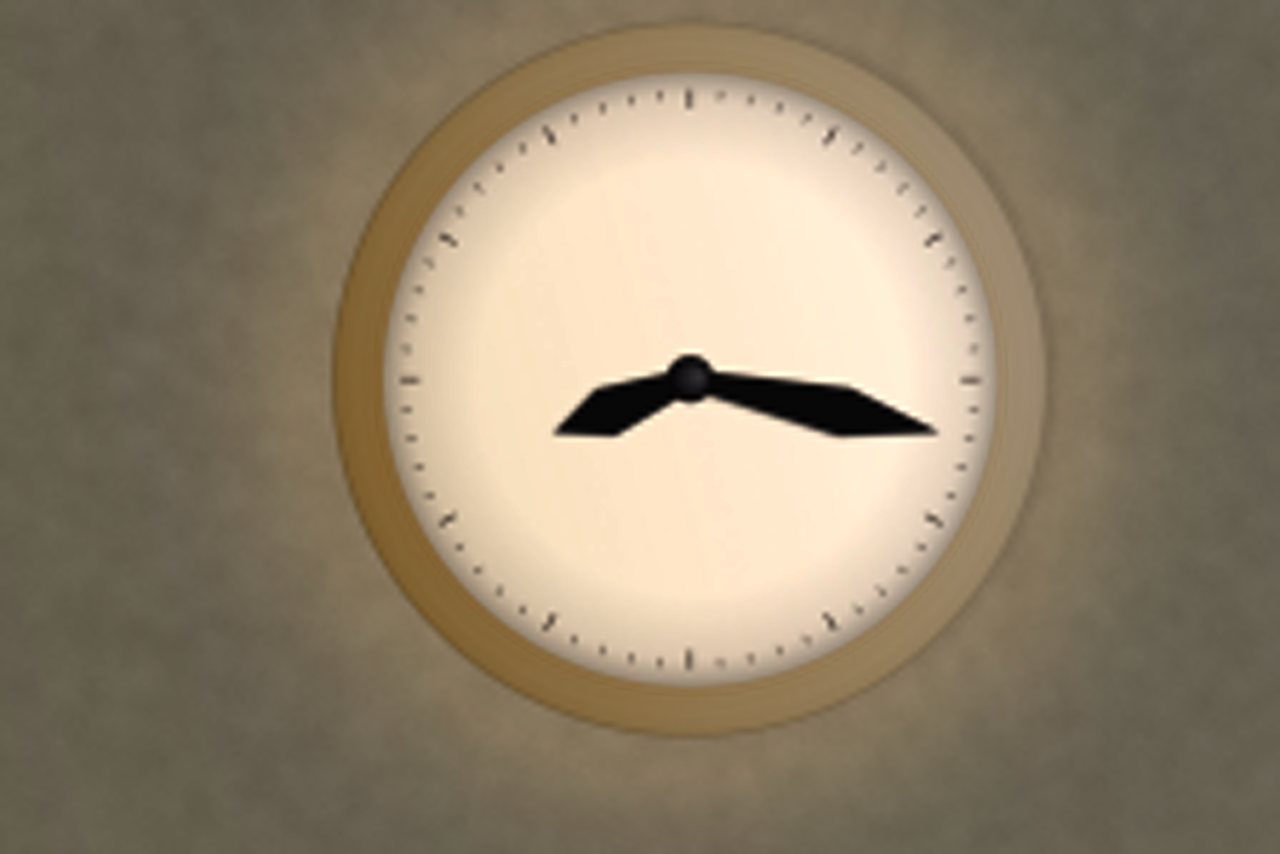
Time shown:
**8:17**
